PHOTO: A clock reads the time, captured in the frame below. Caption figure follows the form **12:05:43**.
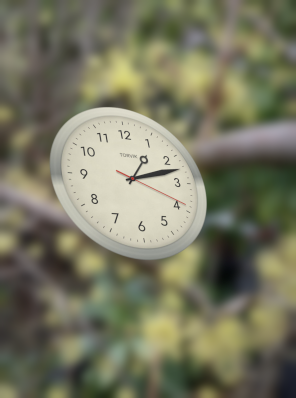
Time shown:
**1:12:19**
